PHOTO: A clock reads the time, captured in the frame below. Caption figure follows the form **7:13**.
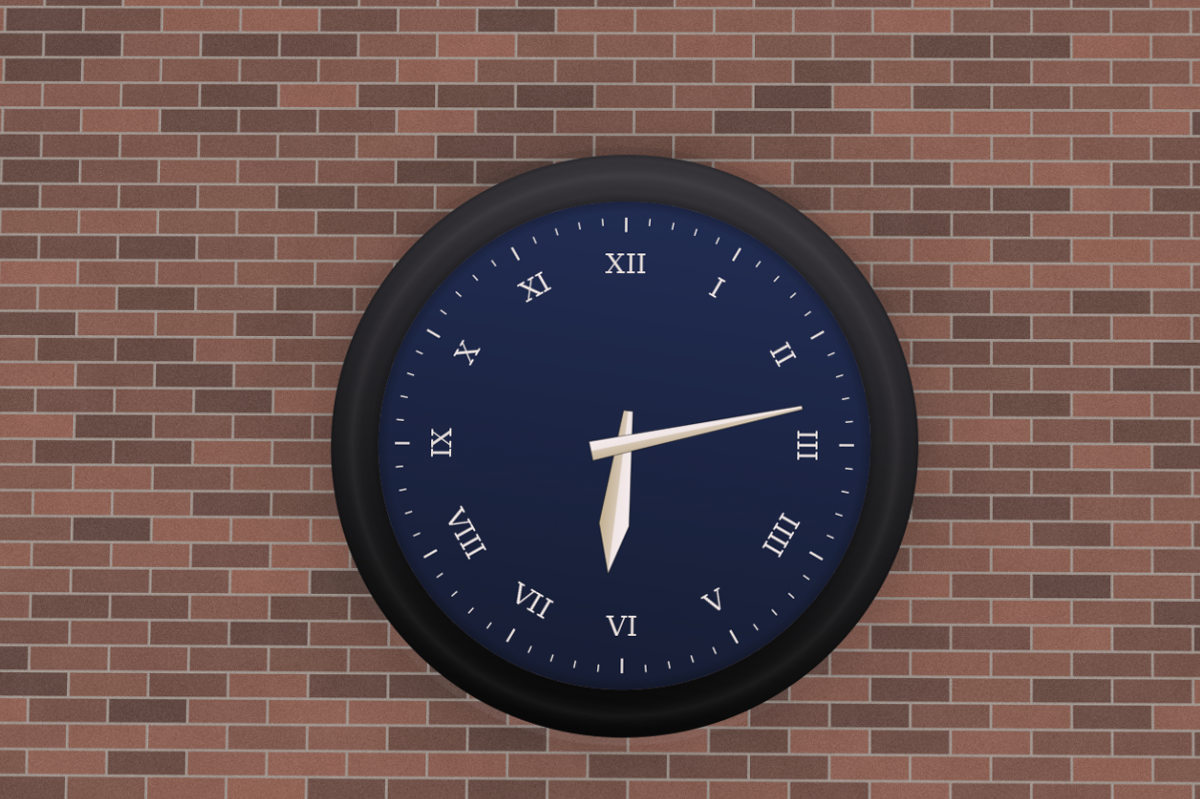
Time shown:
**6:13**
